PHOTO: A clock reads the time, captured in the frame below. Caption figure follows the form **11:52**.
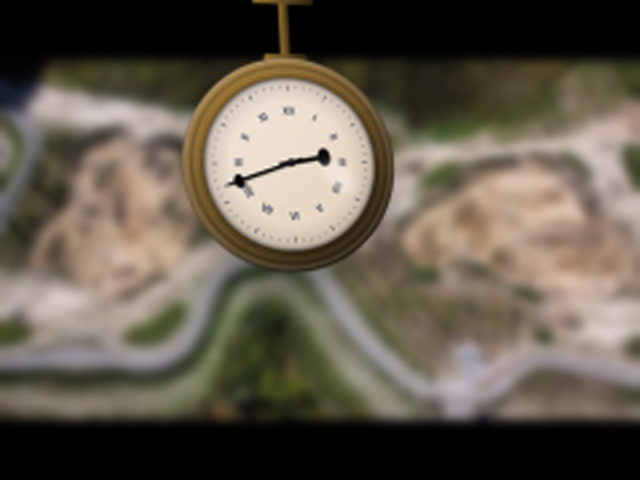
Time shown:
**2:42**
